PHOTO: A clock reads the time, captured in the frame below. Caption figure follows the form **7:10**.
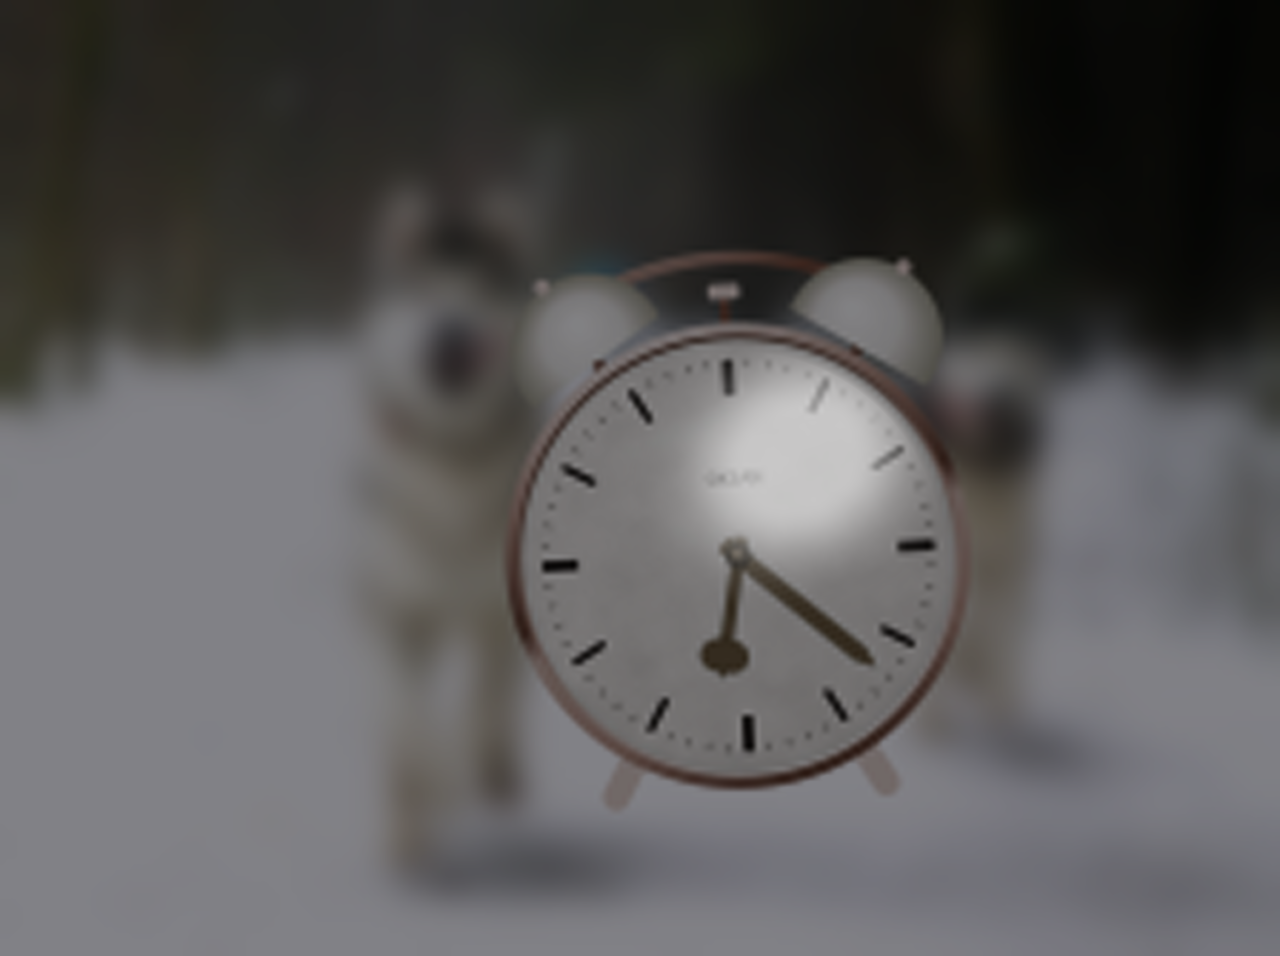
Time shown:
**6:22**
